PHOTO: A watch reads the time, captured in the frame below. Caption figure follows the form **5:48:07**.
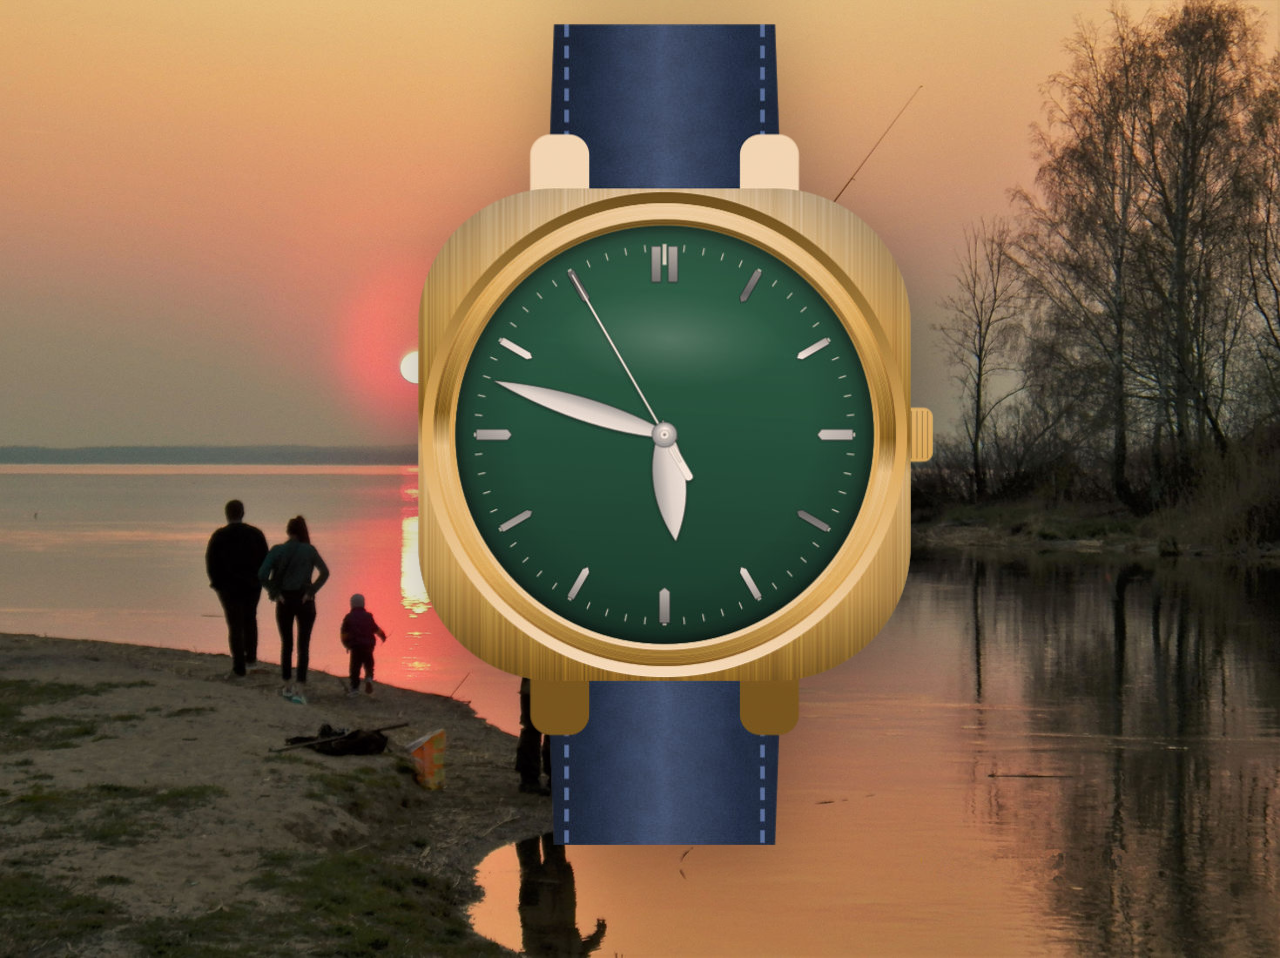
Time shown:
**5:47:55**
